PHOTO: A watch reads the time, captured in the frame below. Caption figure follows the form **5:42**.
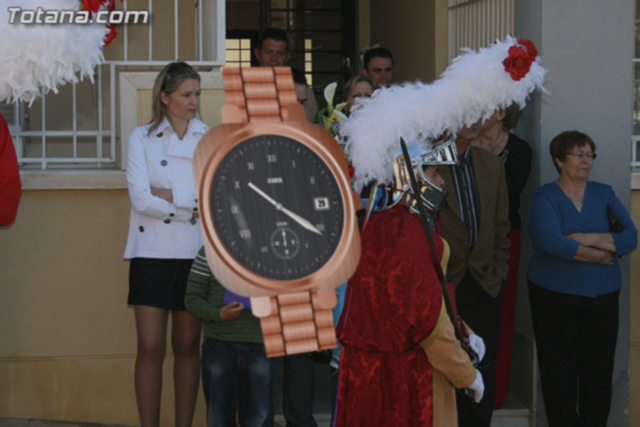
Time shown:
**10:21**
